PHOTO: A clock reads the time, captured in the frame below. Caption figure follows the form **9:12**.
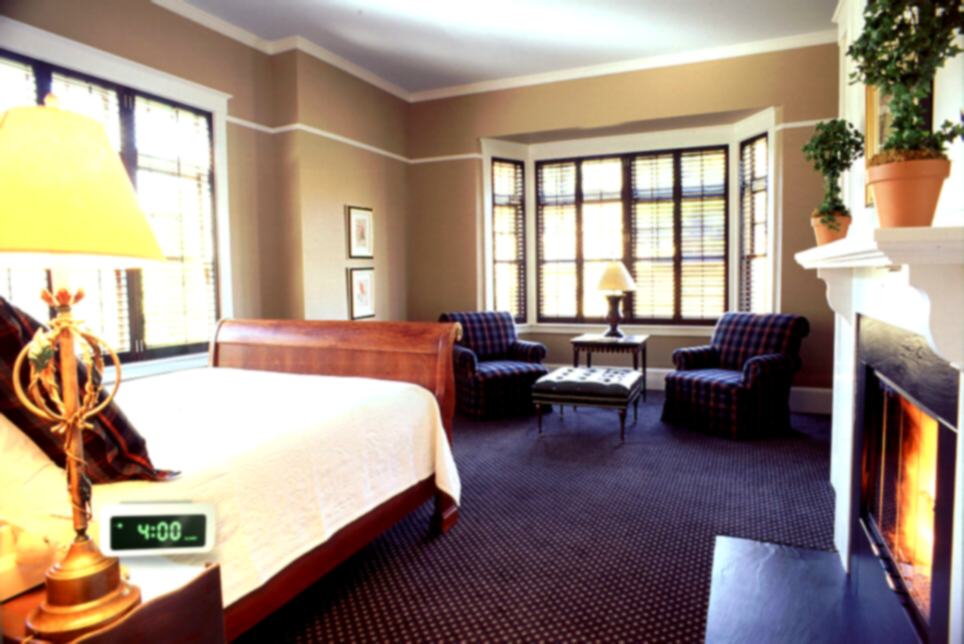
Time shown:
**4:00**
